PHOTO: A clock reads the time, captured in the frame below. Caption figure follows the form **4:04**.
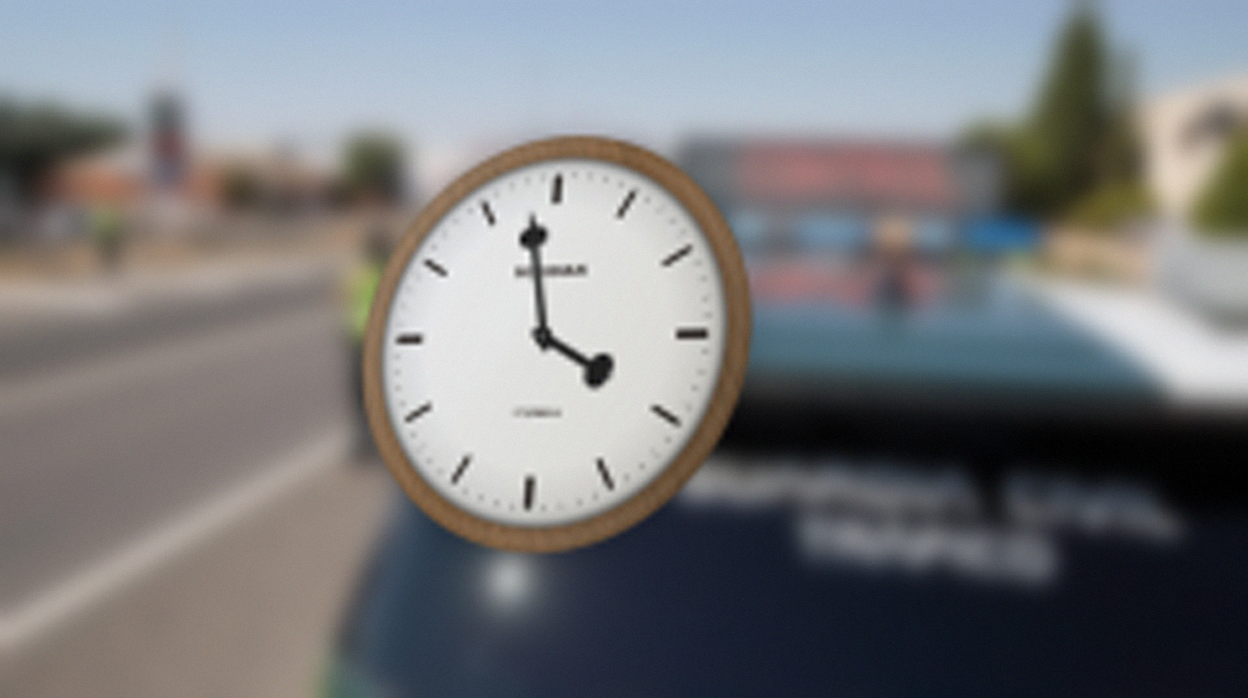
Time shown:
**3:58**
